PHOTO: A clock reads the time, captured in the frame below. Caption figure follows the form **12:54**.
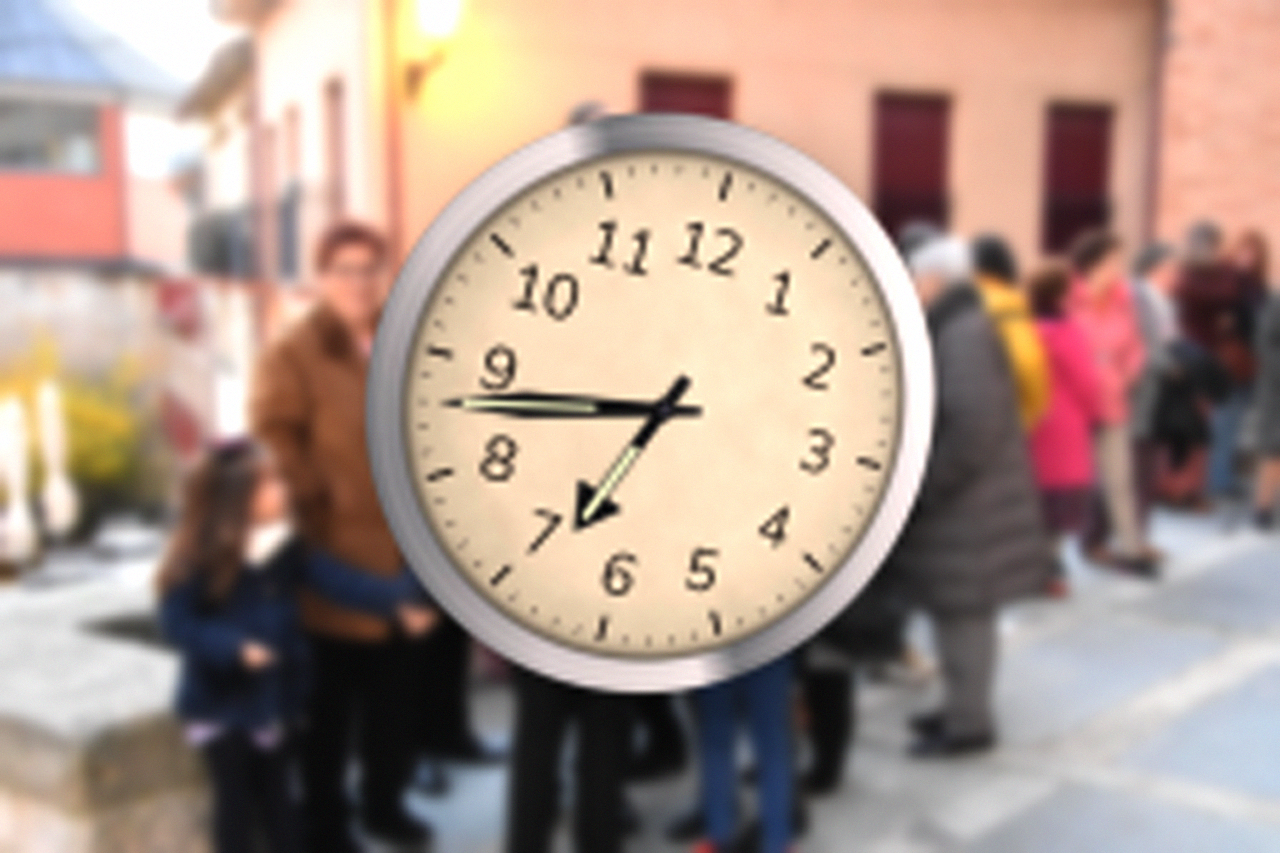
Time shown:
**6:43**
